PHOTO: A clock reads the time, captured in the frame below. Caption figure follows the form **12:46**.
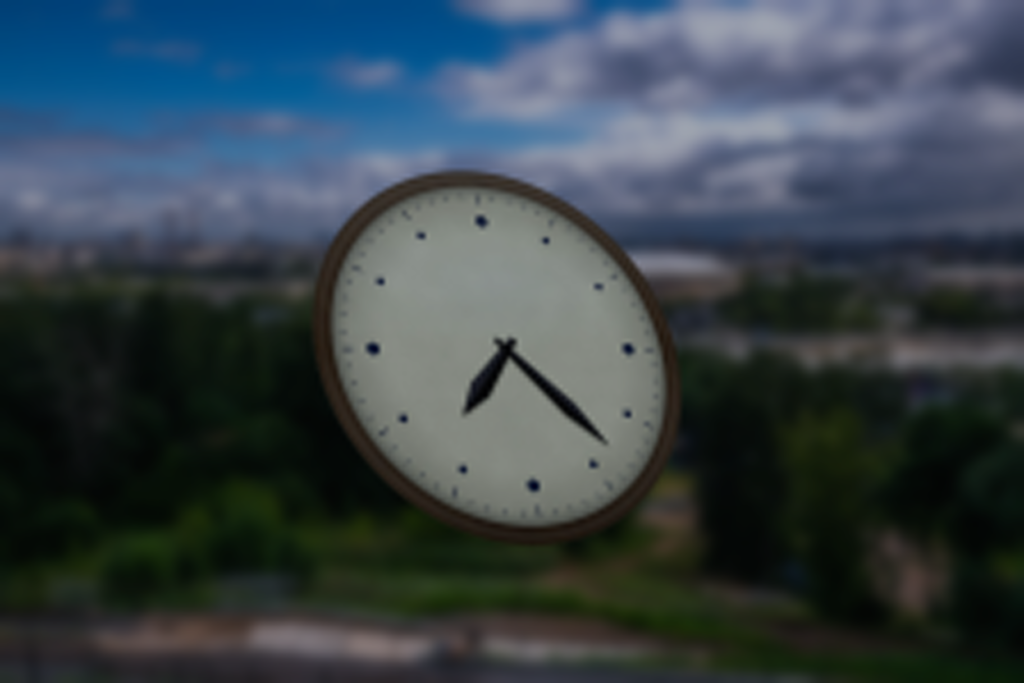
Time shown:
**7:23**
